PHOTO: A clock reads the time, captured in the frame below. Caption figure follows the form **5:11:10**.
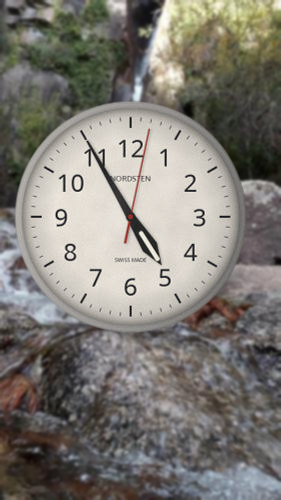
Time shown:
**4:55:02**
